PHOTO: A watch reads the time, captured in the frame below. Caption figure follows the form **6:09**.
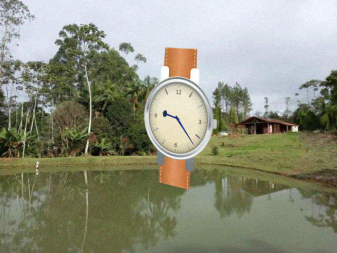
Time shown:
**9:23**
